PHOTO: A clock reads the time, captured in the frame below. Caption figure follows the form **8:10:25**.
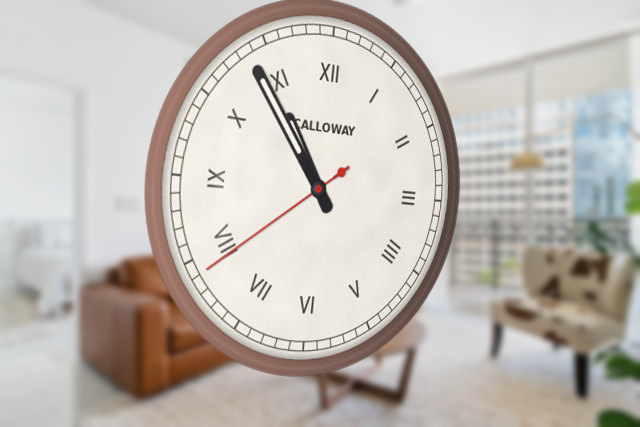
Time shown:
**10:53:39**
